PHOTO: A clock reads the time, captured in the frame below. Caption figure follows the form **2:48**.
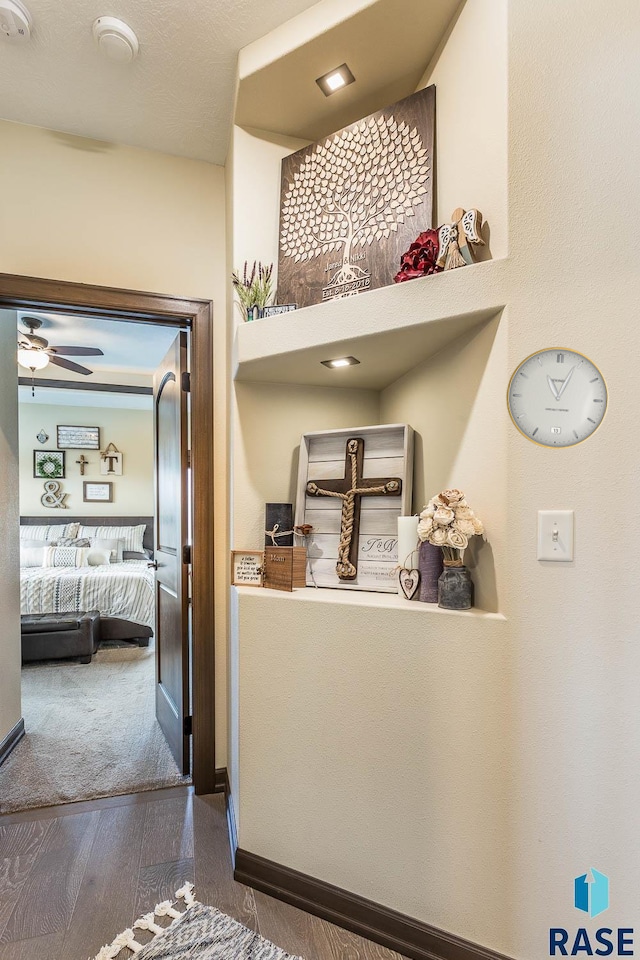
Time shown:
**11:04**
